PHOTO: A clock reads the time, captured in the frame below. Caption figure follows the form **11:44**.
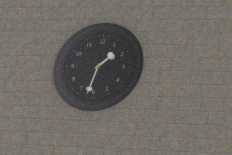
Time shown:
**1:32**
